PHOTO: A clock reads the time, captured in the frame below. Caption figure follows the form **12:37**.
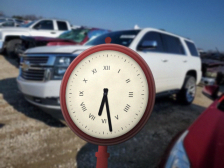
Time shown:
**6:28**
